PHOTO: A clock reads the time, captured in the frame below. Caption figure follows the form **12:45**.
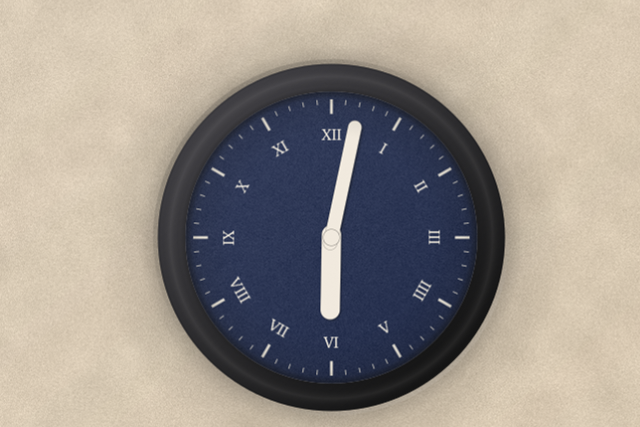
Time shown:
**6:02**
